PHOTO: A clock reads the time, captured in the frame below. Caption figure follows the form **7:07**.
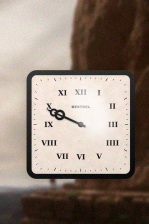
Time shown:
**9:49**
